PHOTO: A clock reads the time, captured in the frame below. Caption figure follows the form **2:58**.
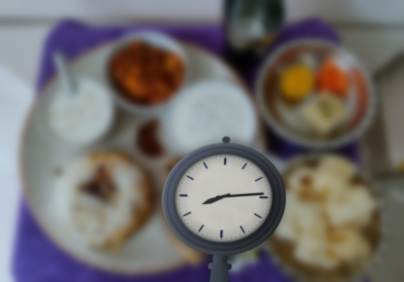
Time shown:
**8:14**
